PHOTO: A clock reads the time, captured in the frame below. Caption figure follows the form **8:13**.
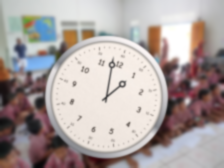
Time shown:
**12:58**
